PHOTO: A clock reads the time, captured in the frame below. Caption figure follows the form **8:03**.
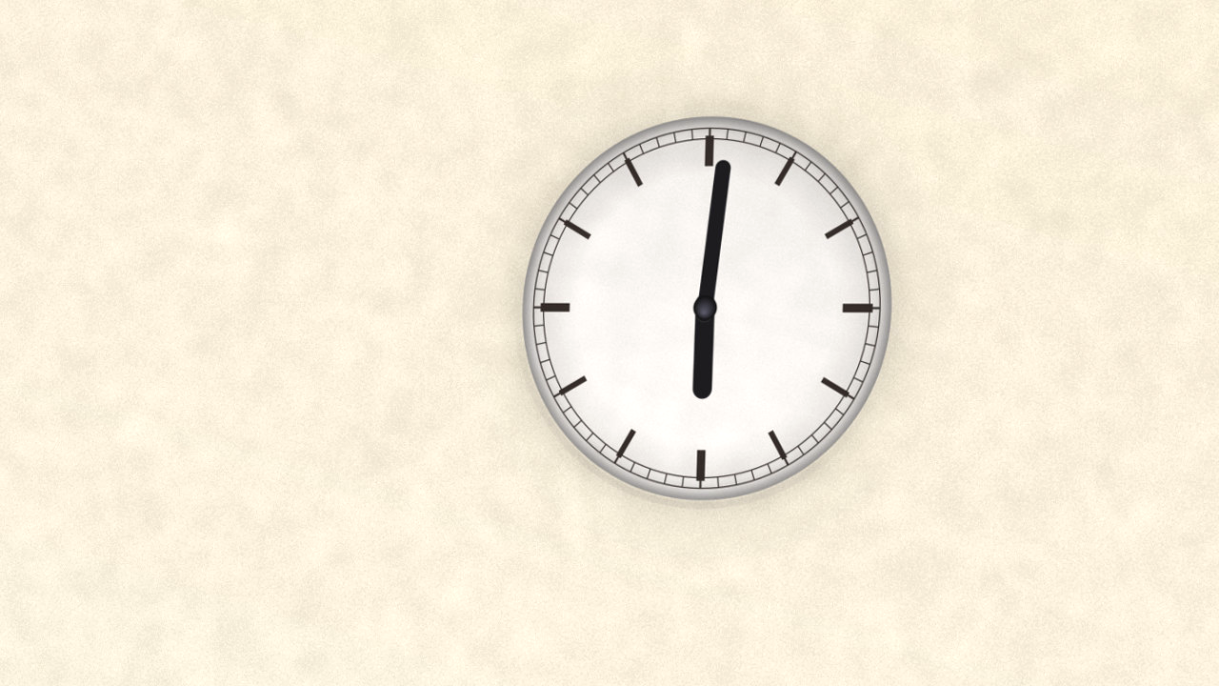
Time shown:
**6:01**
